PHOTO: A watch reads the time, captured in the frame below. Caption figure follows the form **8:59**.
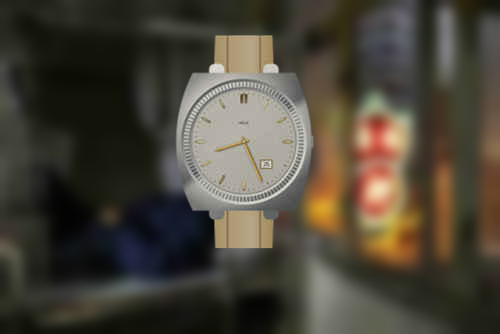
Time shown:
**8:26**
